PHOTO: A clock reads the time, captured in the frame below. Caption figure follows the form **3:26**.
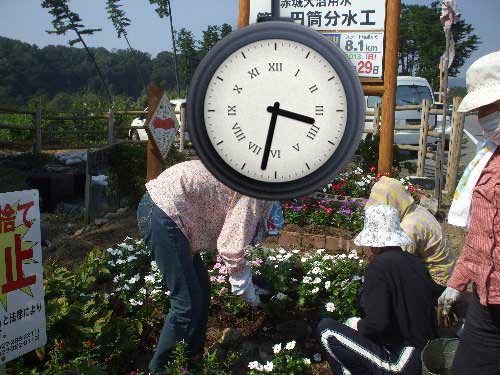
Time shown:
**3:32**
